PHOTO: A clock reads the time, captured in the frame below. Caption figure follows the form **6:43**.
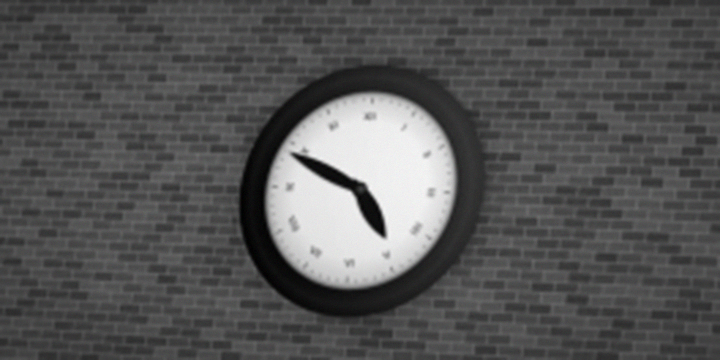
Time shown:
**4:49**
